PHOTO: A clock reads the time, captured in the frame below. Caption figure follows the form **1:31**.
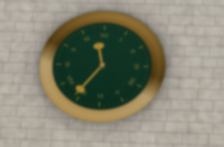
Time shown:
**11:36**
